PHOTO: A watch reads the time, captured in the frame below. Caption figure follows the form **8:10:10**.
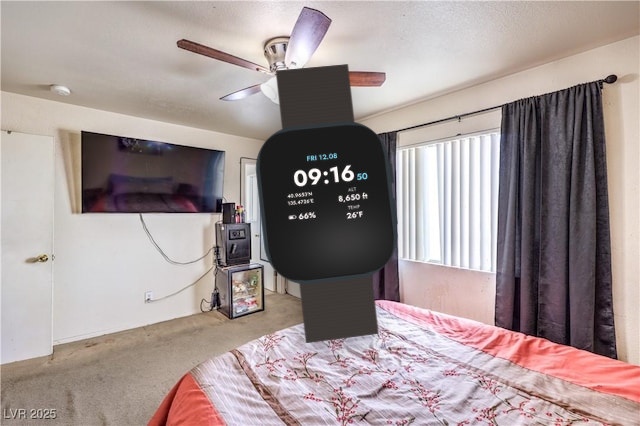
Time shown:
**9:16:50**
